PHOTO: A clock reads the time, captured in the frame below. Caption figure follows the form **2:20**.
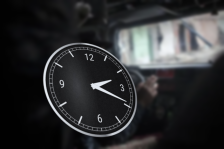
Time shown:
**2:19**
